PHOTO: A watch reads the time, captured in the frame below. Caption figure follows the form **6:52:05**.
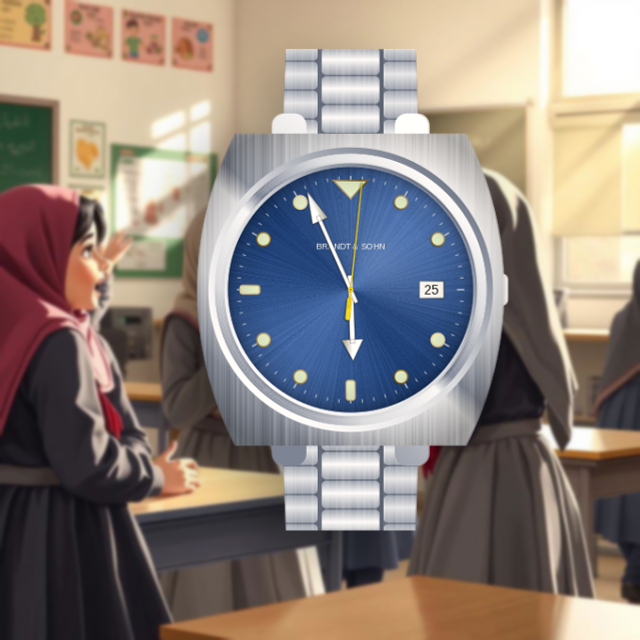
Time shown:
**5:56:01**
